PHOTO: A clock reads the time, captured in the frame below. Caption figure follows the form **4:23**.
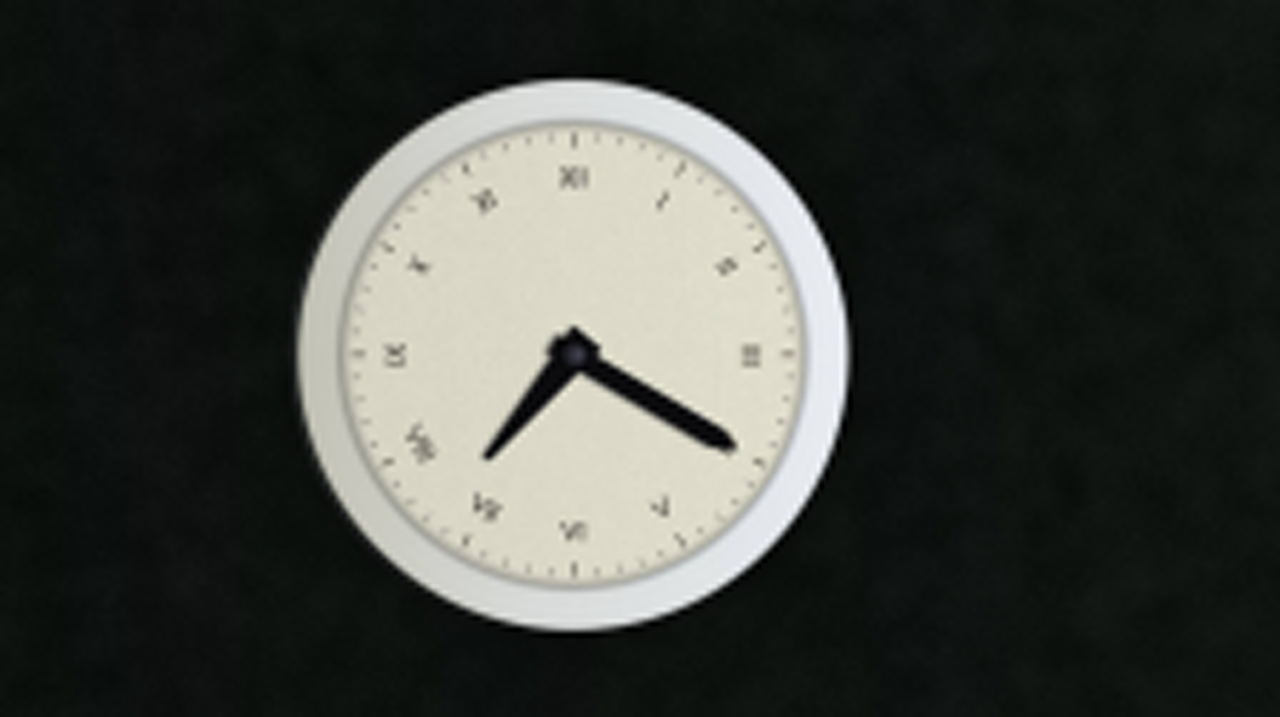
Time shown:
**7:20**
